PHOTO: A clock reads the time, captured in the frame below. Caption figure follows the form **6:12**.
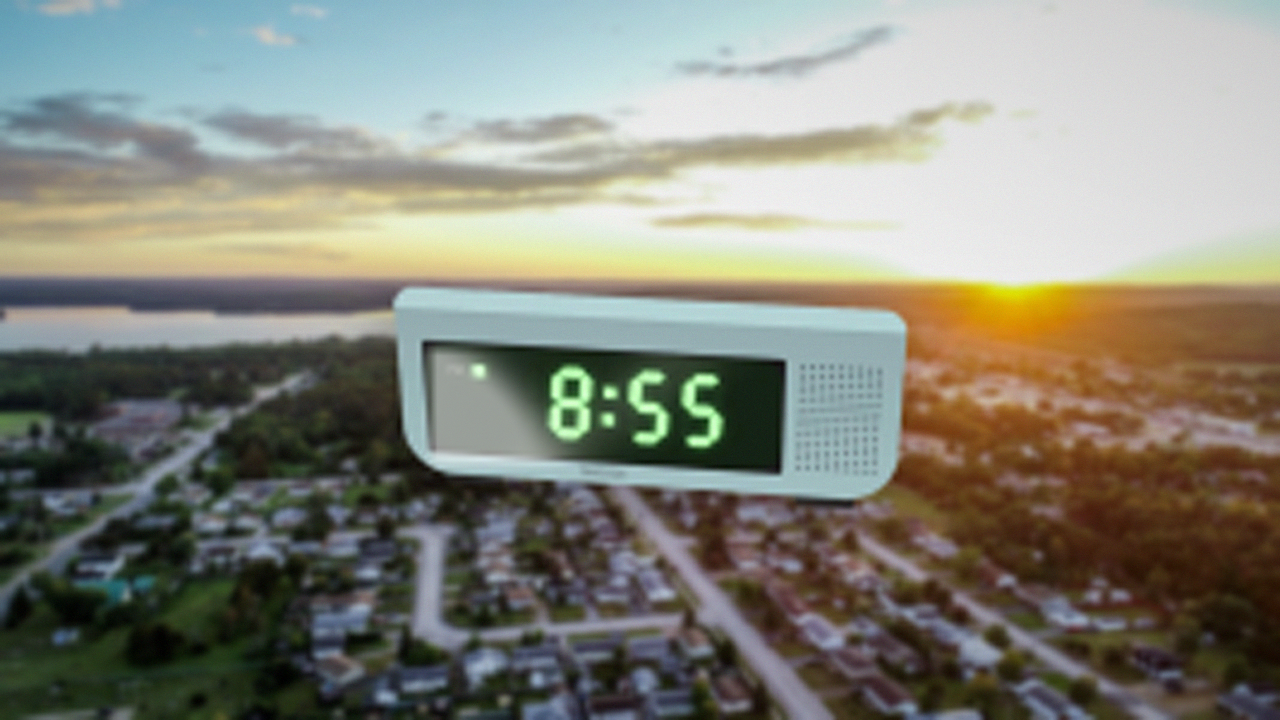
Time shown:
**8:55**
